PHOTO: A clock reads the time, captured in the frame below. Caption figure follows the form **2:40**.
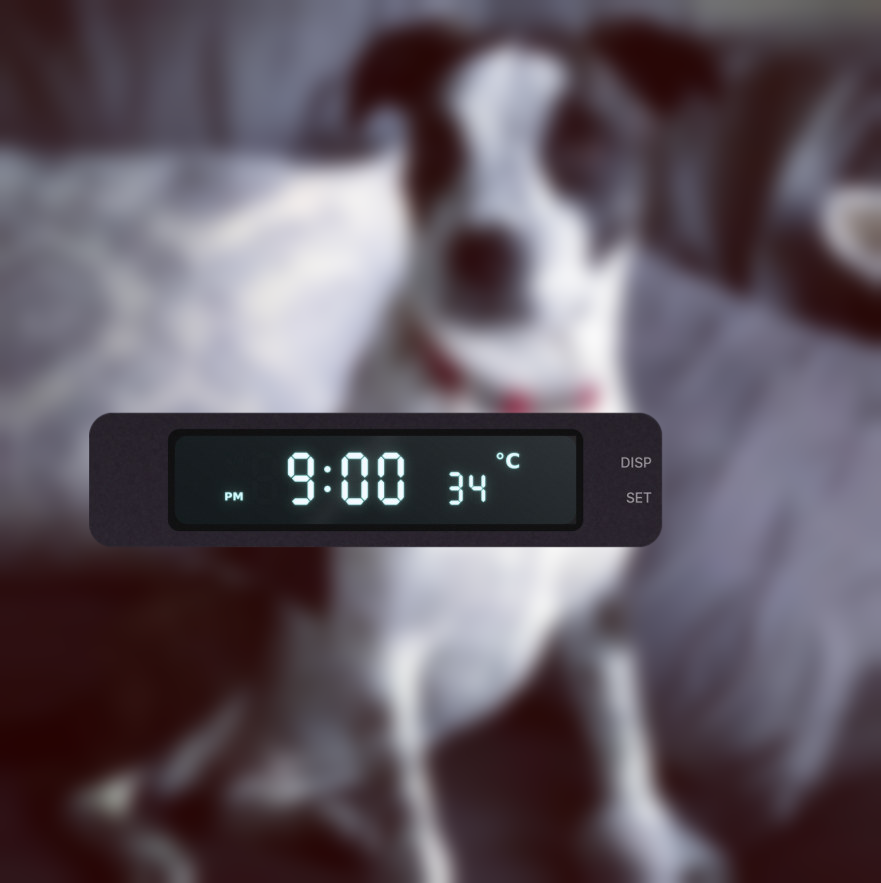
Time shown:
**9:00**
